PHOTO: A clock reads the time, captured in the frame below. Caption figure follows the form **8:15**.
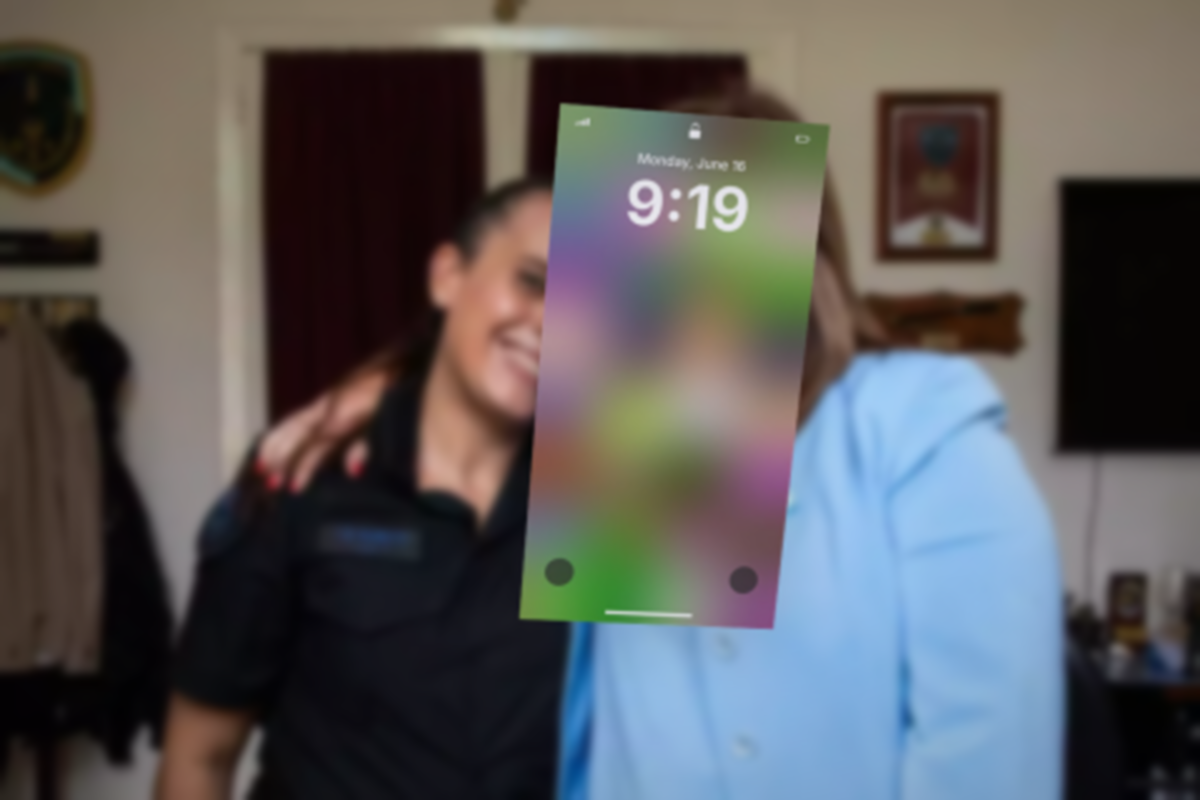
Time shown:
**9:19**
